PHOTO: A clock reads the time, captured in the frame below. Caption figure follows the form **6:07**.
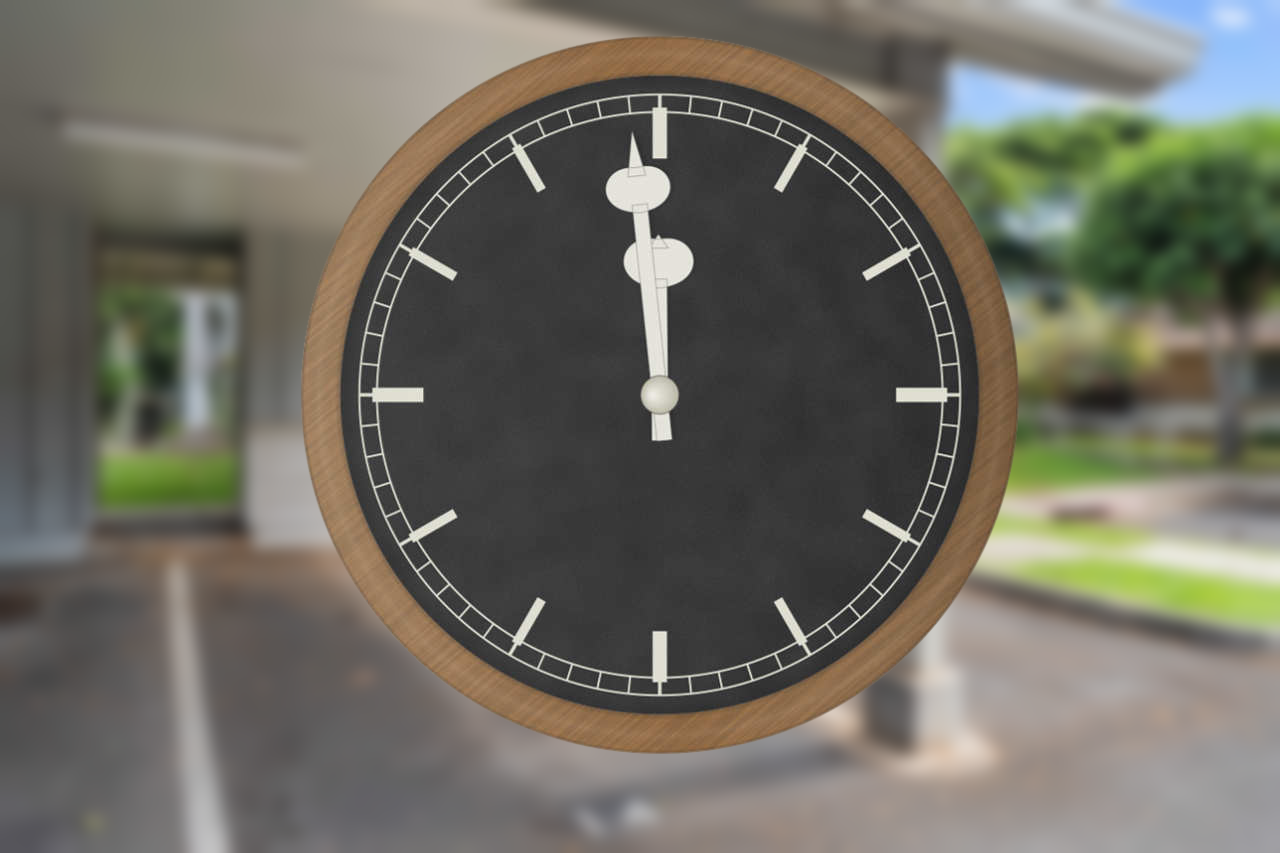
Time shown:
**11:59**
